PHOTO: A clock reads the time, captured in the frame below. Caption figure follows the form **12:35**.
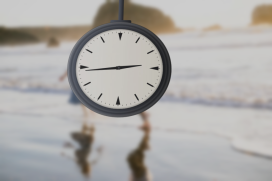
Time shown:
**2:44**
